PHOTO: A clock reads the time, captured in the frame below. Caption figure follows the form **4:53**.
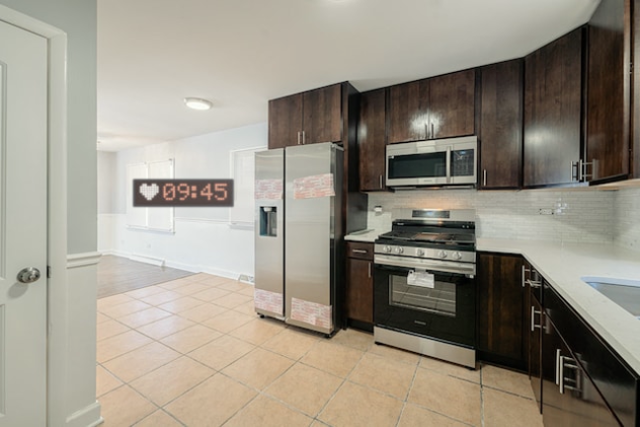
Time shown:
**9:45**
